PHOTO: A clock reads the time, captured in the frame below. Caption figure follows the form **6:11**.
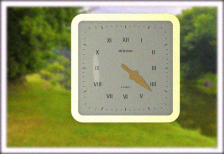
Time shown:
**4:22**
